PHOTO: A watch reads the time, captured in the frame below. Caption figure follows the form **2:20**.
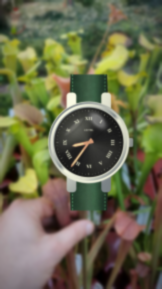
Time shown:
**8:36**
